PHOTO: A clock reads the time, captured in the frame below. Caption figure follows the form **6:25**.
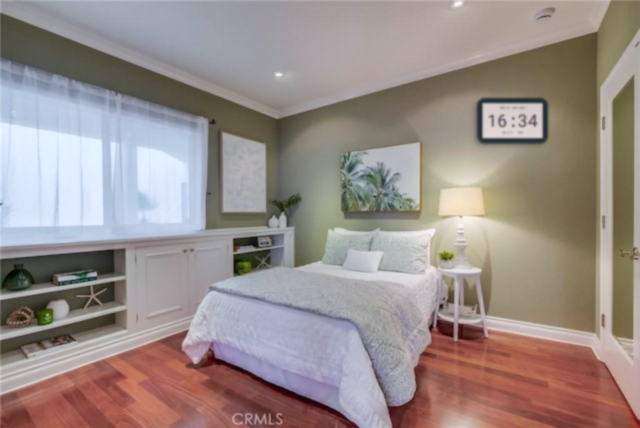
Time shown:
**16:34**
